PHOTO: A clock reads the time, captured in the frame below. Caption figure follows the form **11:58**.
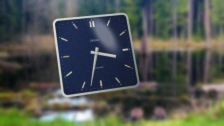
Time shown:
**3:33**
